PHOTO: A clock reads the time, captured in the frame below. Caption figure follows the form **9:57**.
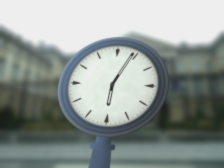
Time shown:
**6:04**
